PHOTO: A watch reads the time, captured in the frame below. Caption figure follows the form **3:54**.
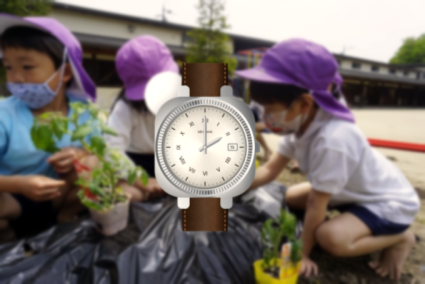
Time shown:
**2:00**
